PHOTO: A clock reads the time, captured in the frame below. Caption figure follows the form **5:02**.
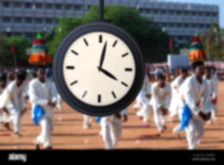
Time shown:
**4:02**
